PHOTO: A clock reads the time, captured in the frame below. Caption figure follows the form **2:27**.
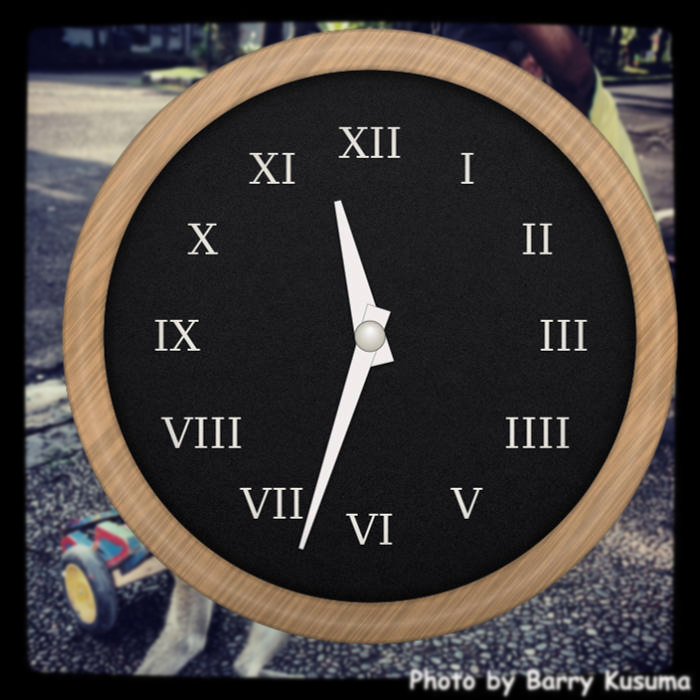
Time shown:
**11:33**
